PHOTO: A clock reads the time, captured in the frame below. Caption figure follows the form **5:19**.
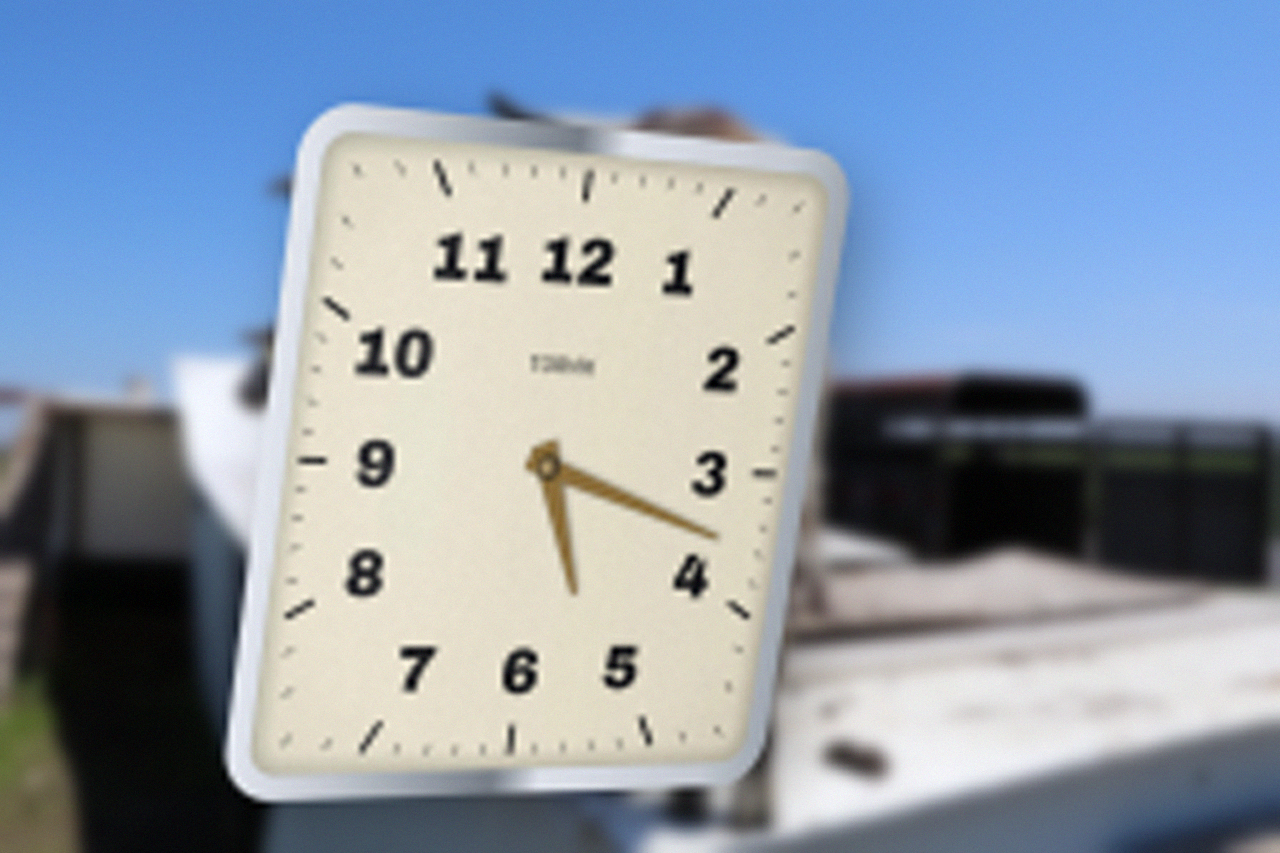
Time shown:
**5:18**
